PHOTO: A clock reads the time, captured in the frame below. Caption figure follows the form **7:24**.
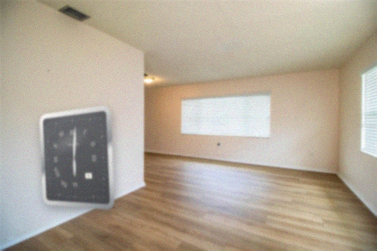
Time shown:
**6:01**
